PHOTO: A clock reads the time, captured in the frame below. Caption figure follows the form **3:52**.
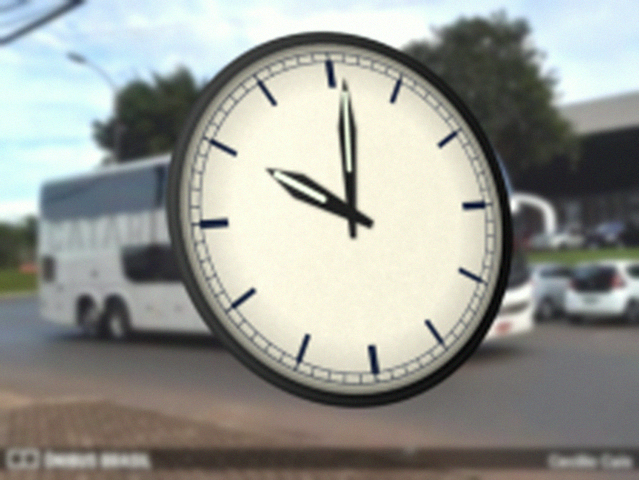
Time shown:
**10:01**
